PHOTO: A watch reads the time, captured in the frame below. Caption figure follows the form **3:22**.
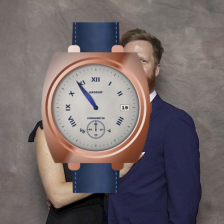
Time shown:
**10:54**
